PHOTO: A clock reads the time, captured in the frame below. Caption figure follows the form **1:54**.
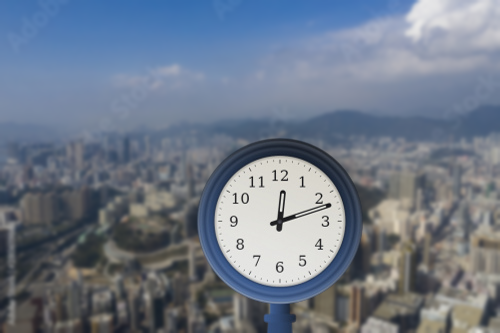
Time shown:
**12:12**
